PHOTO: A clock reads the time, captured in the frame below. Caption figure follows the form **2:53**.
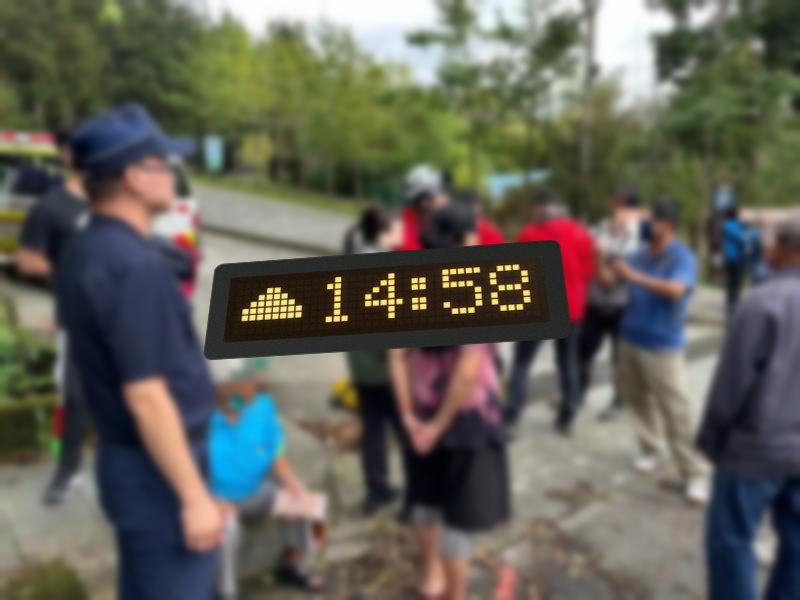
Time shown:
**14:58**
